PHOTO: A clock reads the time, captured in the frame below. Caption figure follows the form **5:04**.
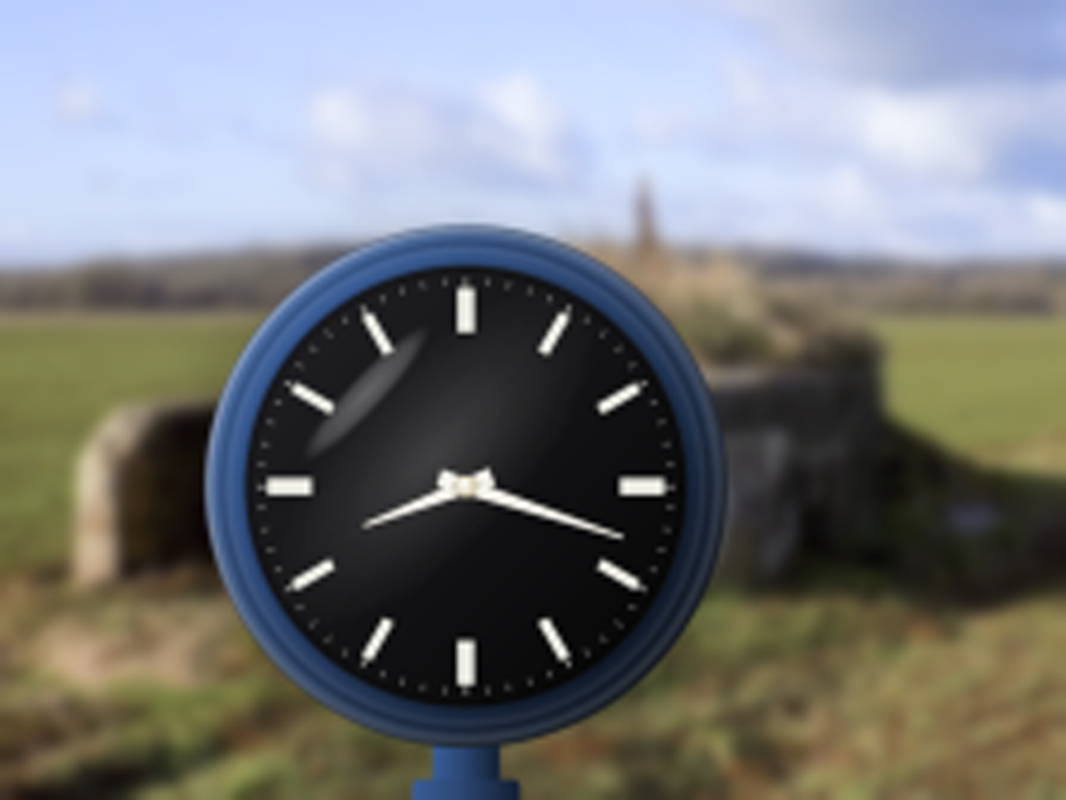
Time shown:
**8:18**
